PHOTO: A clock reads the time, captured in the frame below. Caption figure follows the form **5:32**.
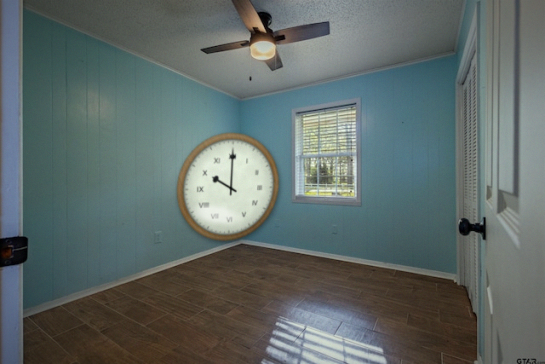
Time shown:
**10:00**
